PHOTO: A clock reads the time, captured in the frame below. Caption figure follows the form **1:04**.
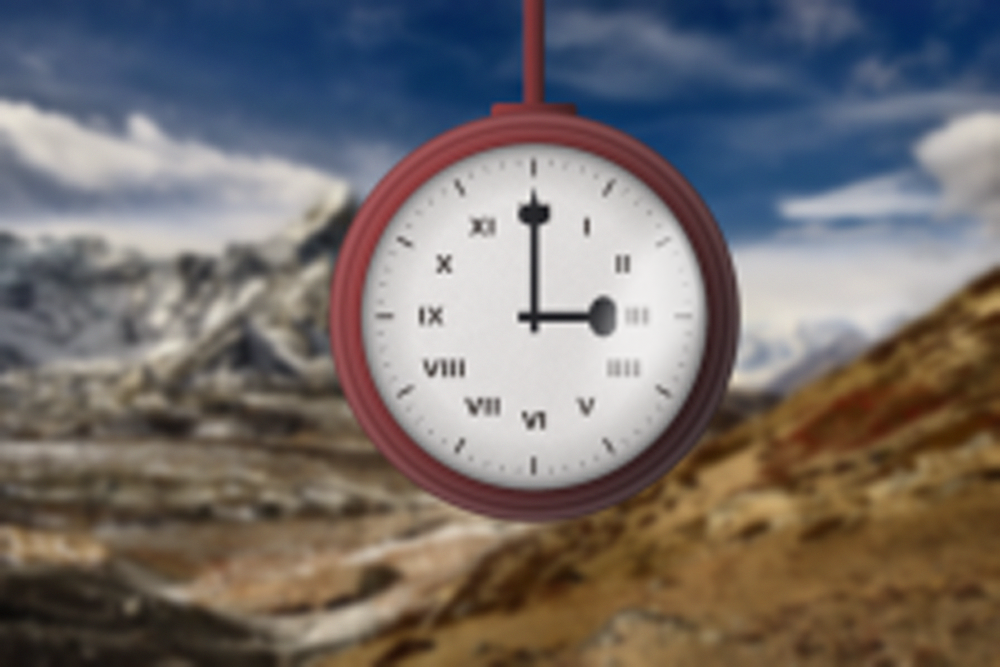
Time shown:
**3:00**
